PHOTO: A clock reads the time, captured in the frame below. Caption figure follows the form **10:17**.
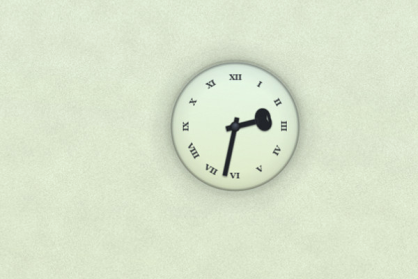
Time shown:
**2:32**
